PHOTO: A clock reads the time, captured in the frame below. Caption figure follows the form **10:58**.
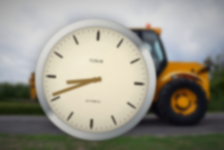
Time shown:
**8:41**
